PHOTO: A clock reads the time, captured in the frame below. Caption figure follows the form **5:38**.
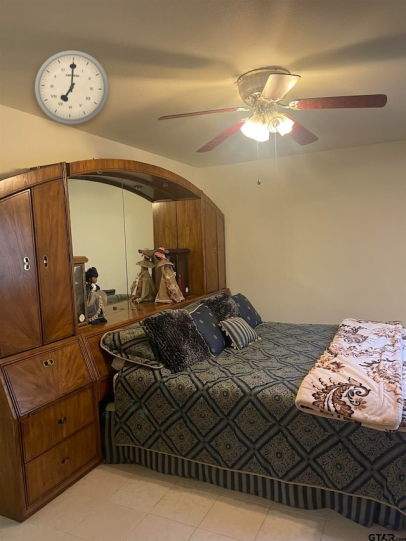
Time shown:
**7:00**
